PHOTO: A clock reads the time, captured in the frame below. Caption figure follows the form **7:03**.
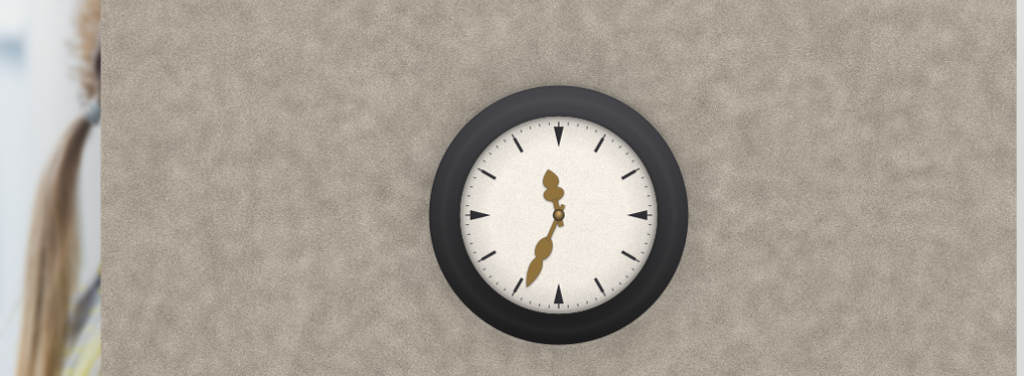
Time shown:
**11:34**
